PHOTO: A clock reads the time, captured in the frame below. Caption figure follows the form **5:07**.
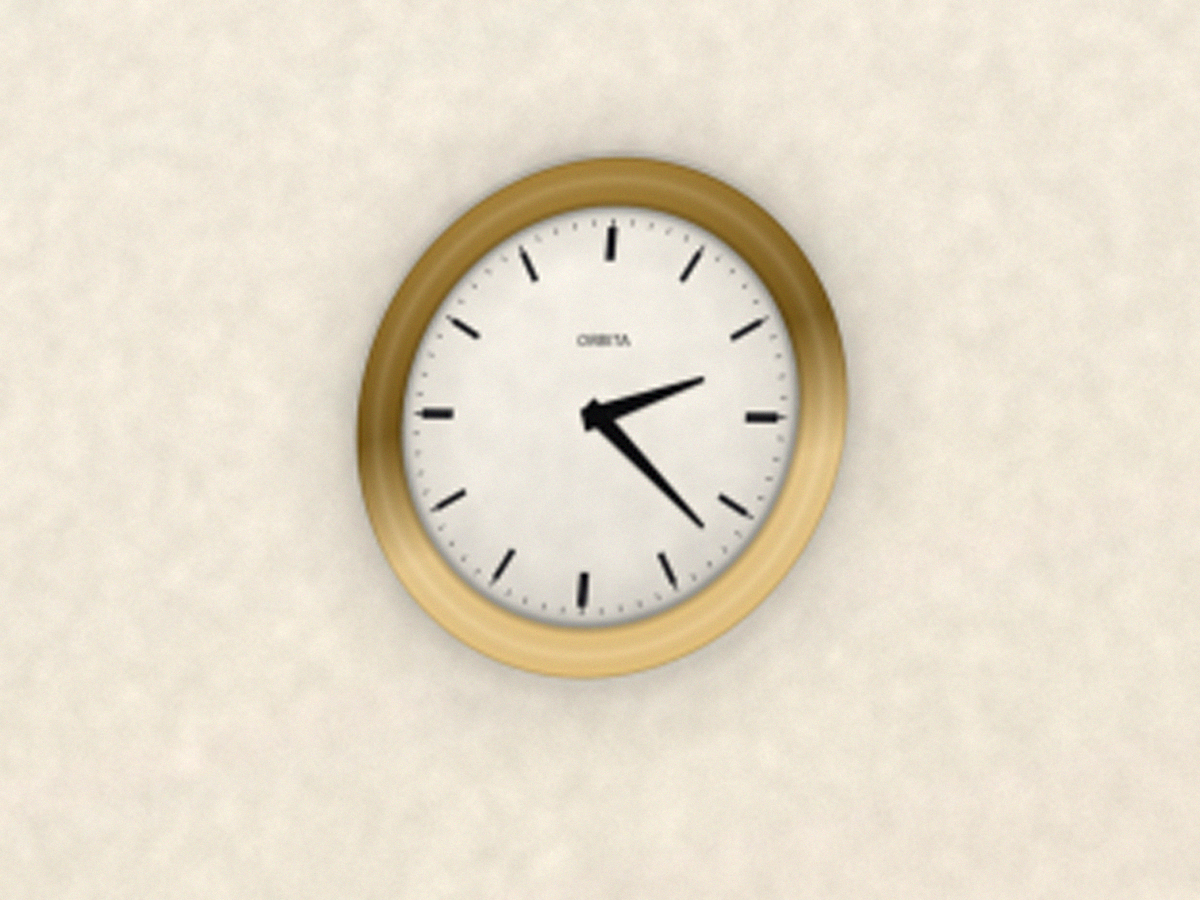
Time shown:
**2:22**
